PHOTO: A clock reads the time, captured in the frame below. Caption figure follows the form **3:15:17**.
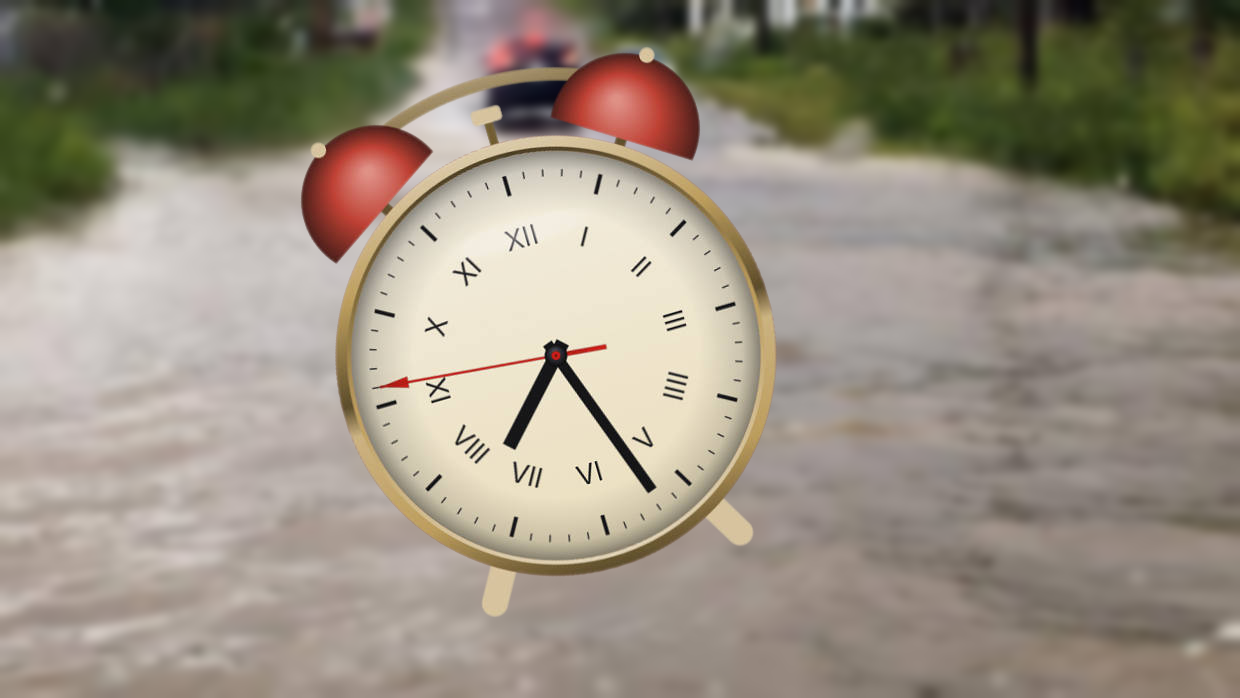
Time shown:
**7:26:46**
